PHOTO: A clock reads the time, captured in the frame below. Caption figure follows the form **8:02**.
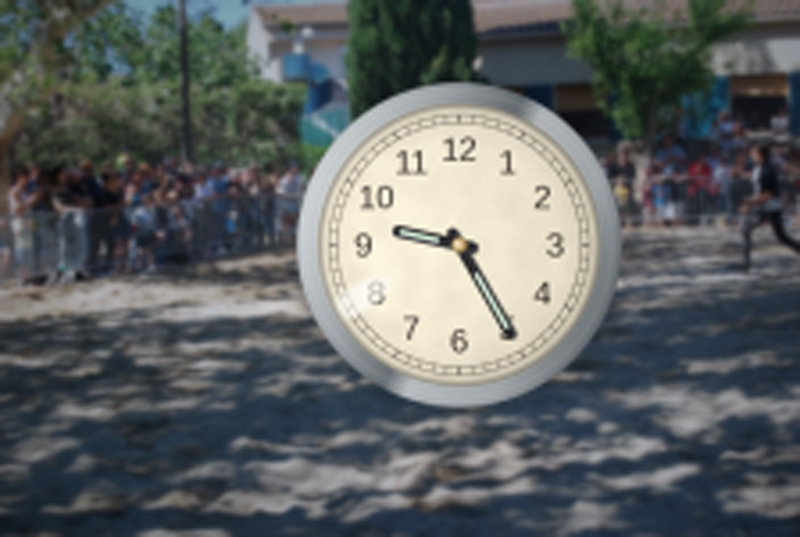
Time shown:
**9:25**
